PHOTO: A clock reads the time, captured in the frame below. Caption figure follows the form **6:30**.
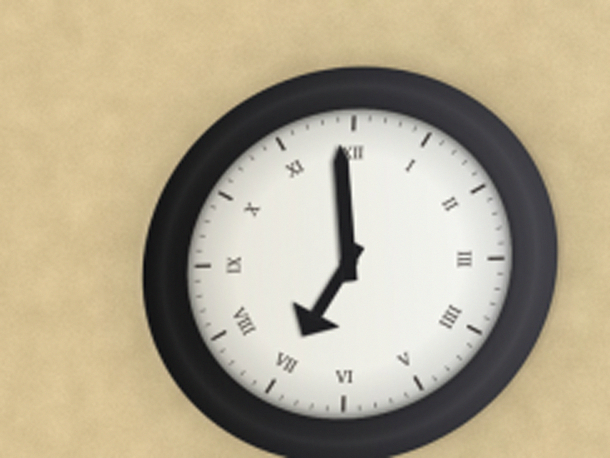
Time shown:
**6:59**
